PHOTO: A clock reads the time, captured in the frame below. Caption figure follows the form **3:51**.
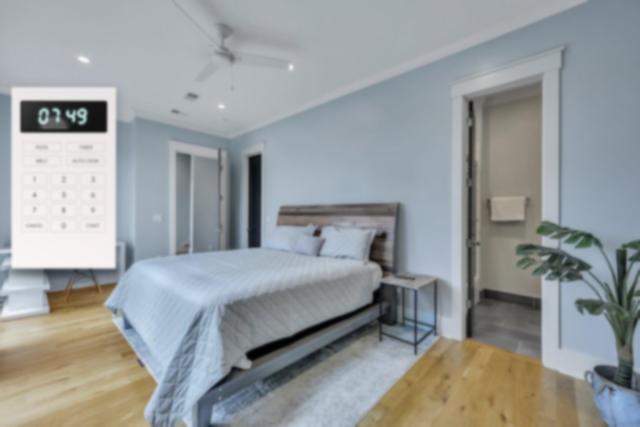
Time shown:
**7:49**
